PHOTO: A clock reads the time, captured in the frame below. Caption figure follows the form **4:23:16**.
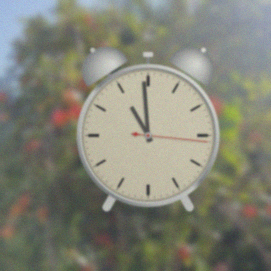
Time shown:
**10:59:16**
